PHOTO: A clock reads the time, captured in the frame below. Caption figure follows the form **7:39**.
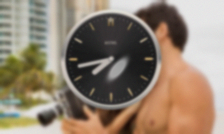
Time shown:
**7:43**
